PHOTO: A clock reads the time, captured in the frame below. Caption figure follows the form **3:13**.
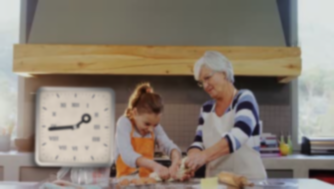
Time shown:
**1:44**
